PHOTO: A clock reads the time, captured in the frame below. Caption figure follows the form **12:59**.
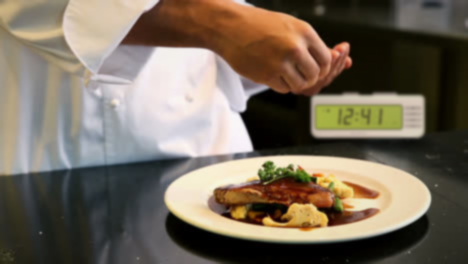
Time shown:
**12:41**
